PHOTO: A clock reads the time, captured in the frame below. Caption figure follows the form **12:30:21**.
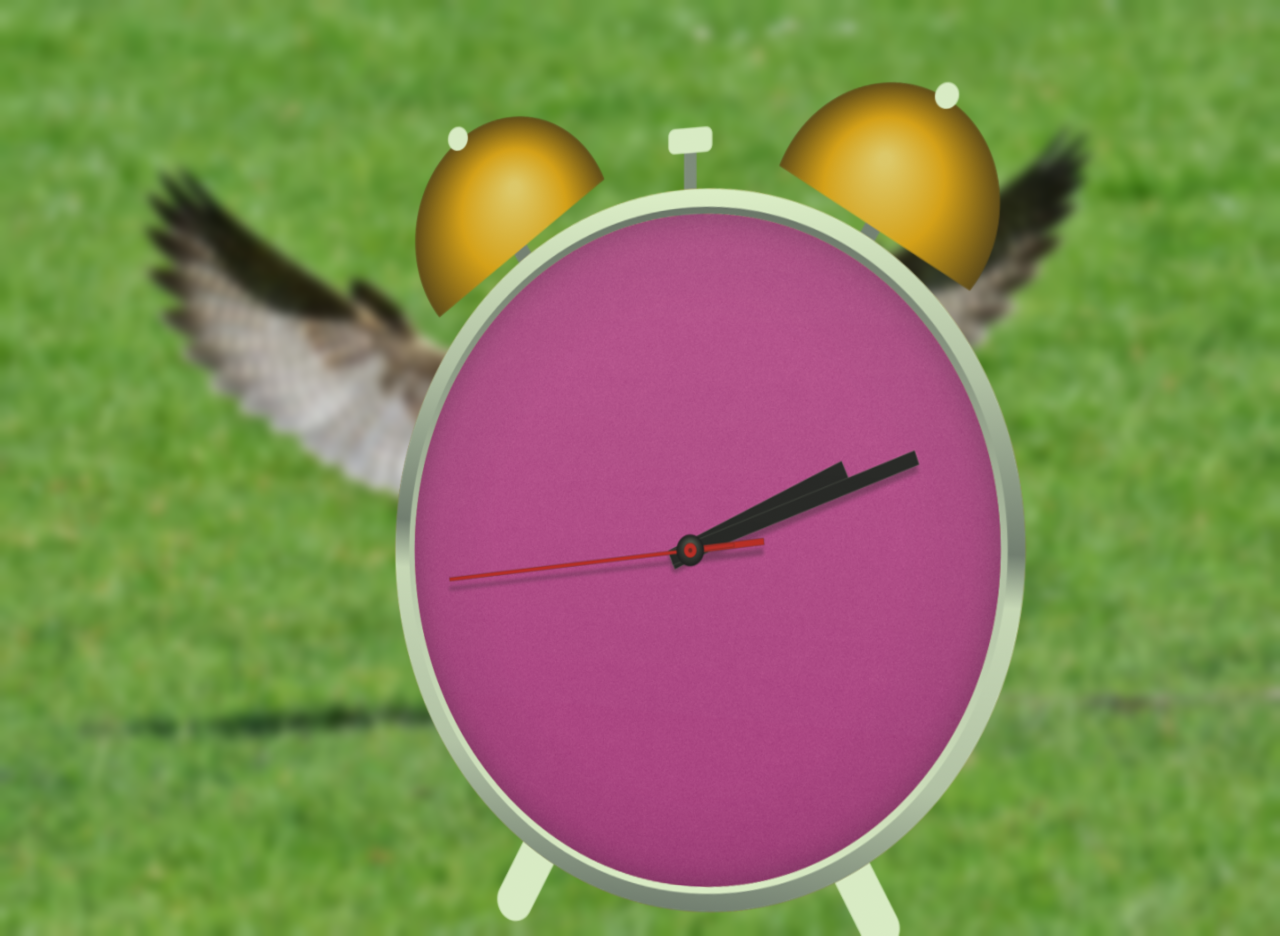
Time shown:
**2:11:44**
